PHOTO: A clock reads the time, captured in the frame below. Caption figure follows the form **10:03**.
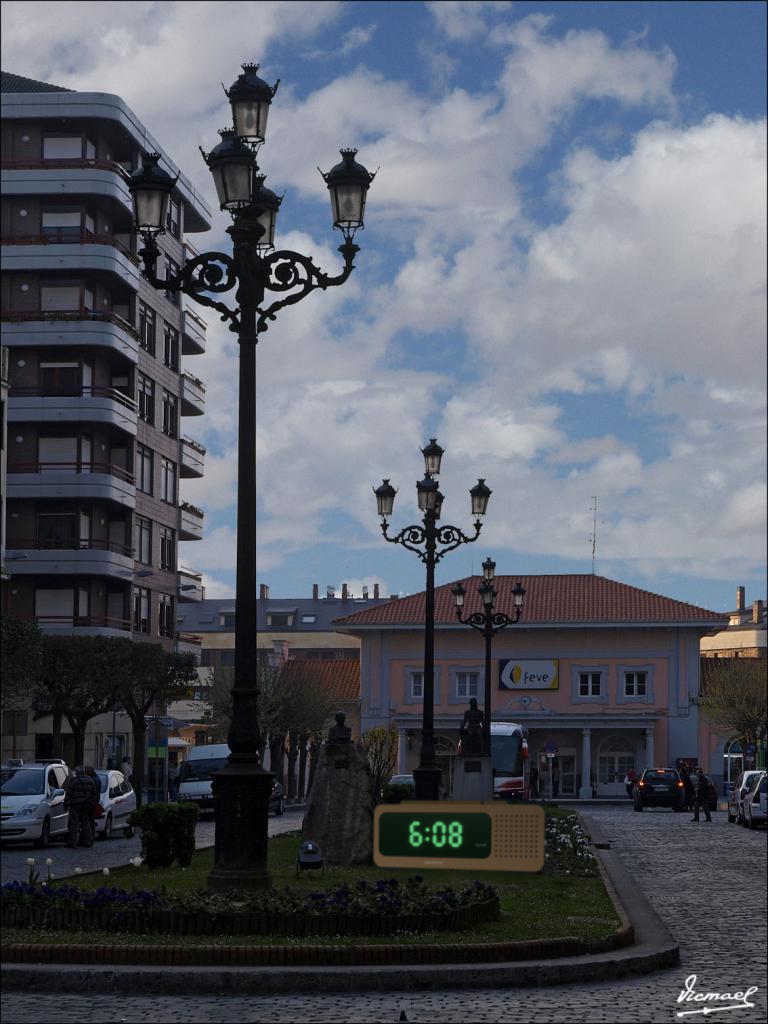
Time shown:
**6:08**
